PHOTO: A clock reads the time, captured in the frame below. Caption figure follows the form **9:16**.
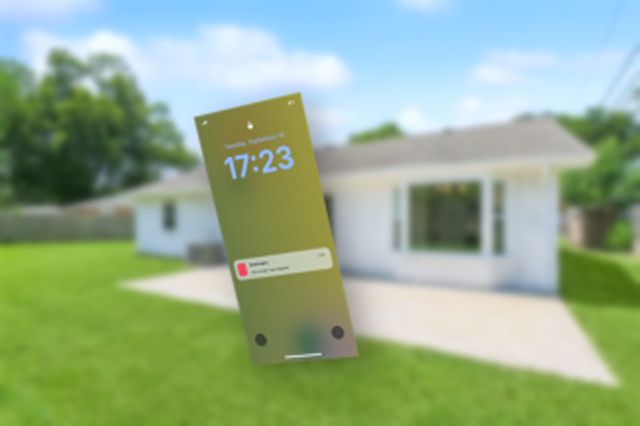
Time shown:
**17:23**
